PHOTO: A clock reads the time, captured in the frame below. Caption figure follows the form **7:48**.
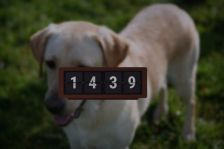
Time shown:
**14:39**
